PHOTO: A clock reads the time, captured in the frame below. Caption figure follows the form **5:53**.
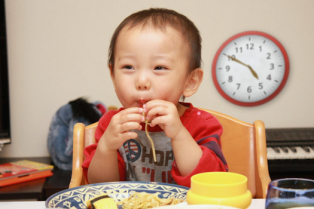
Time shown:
**4:50**
